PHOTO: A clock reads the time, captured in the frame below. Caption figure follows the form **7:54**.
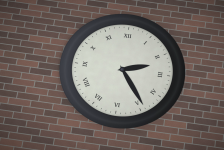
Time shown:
**2:24**
